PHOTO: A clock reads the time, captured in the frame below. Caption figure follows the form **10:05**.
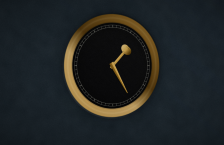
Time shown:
**1:25**
